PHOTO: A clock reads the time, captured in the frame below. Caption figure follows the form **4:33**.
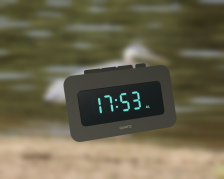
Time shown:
**17:53**
